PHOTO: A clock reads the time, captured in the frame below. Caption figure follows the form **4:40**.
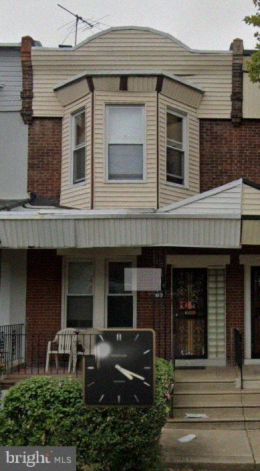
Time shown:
**4:19**
